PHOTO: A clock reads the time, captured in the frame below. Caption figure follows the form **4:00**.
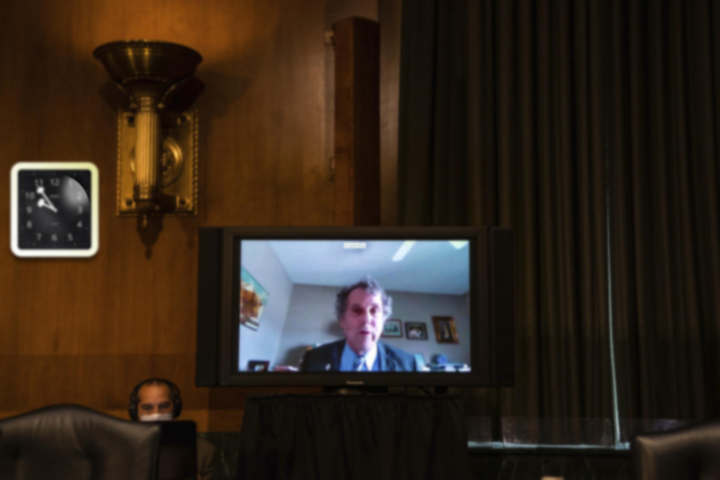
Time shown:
**9:54**
